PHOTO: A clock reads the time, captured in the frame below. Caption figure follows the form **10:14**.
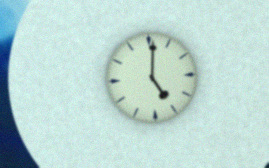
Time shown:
**5:01**
